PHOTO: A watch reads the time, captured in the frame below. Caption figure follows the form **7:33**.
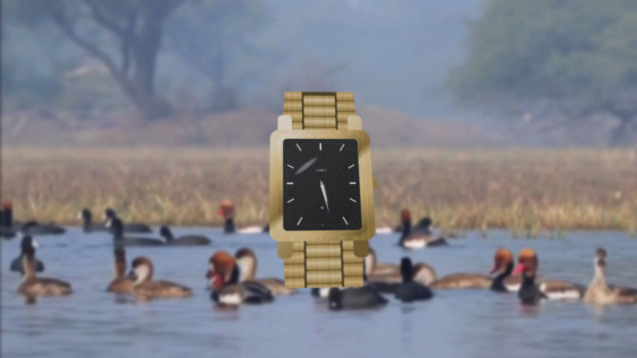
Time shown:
**5:28**
